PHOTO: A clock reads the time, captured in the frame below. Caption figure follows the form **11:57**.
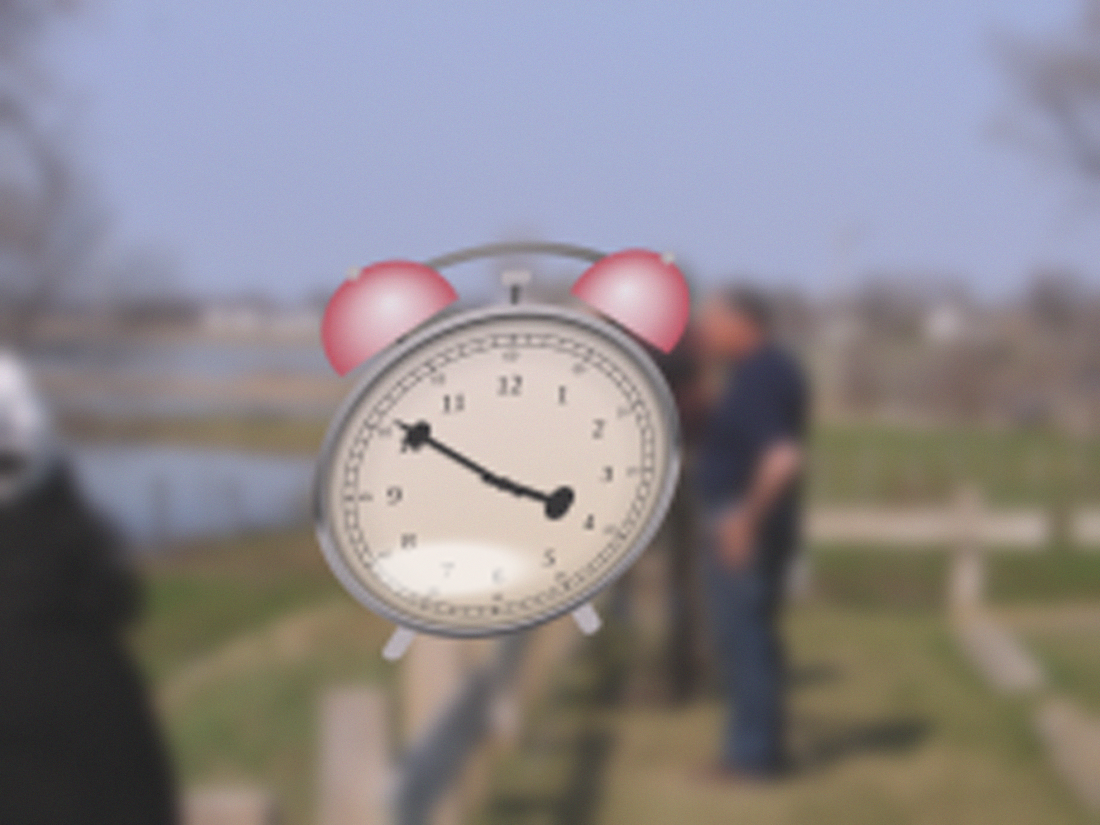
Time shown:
**3:51**
